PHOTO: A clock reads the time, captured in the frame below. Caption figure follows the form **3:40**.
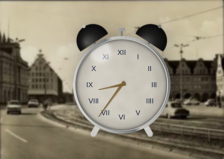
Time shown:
**8:36**
